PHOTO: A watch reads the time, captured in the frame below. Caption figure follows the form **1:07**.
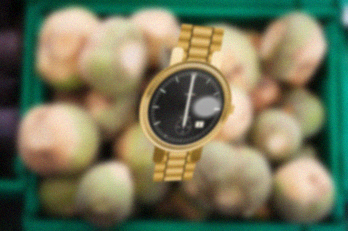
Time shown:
**6:00**
